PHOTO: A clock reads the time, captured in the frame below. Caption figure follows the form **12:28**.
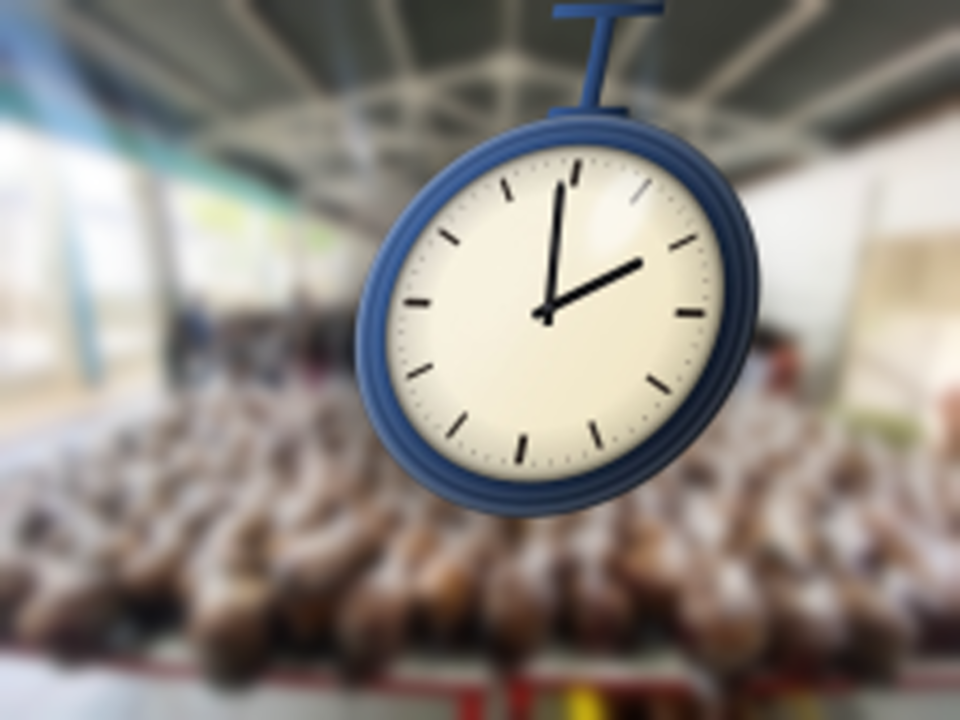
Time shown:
**1:59**
